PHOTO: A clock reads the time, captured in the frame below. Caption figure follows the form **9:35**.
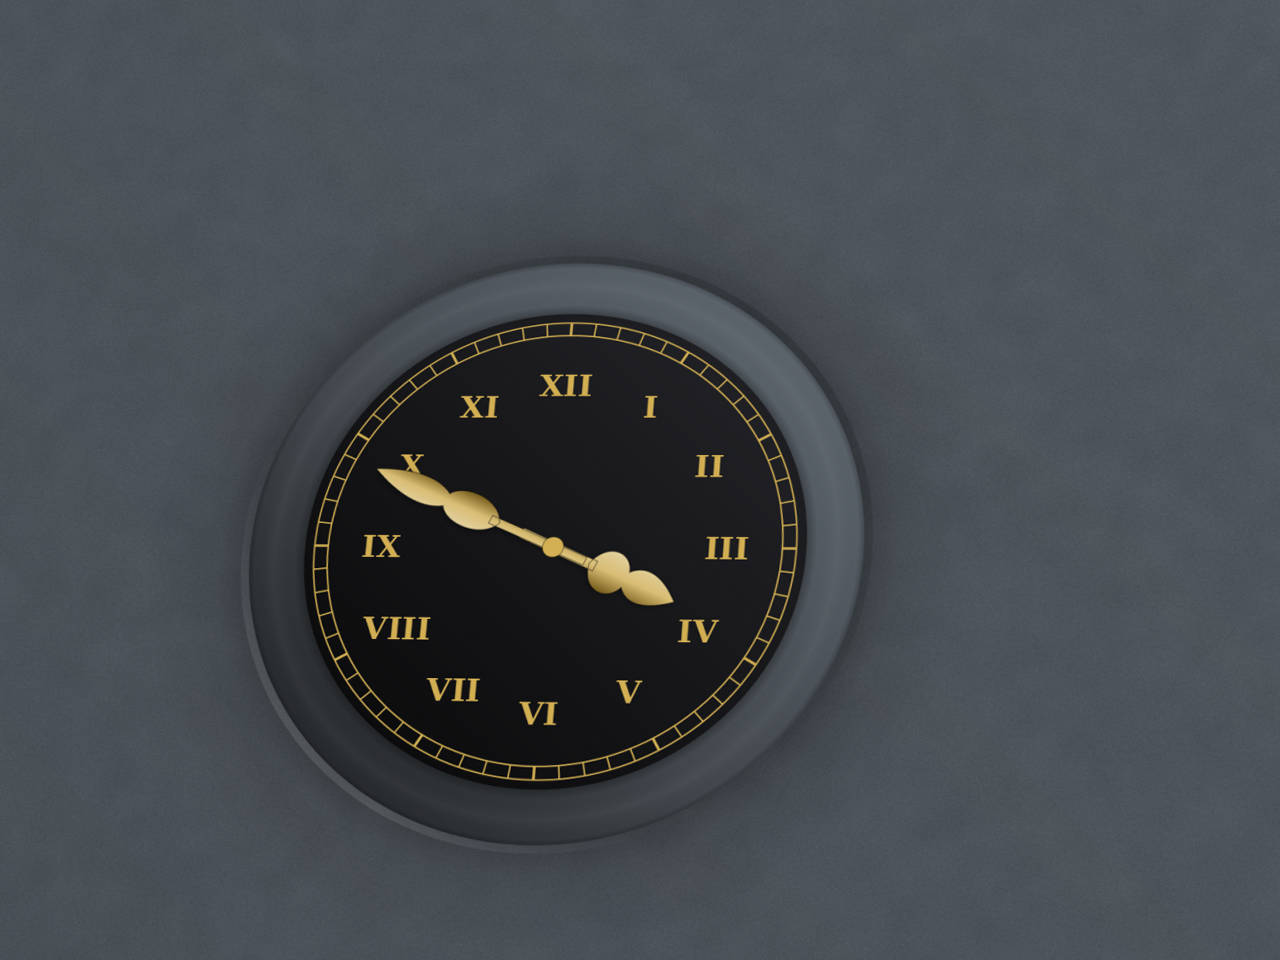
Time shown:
**3:49**
